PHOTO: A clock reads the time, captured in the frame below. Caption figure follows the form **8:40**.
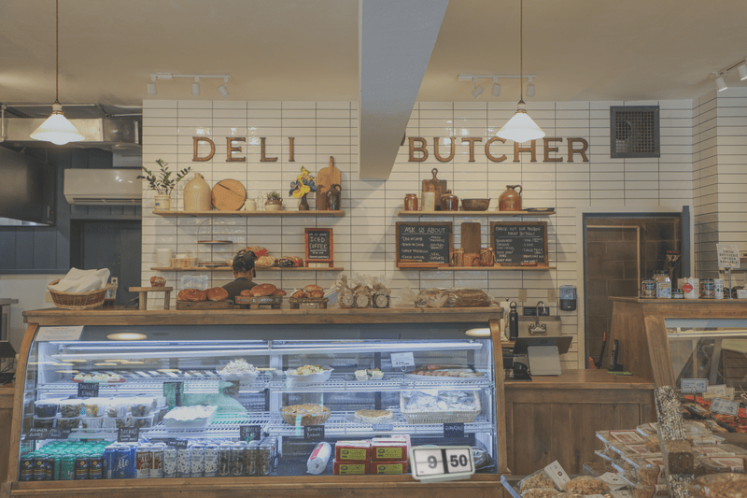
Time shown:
**9:50**
